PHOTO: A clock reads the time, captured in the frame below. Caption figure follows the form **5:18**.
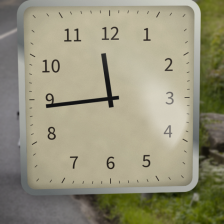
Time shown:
**11:44**
